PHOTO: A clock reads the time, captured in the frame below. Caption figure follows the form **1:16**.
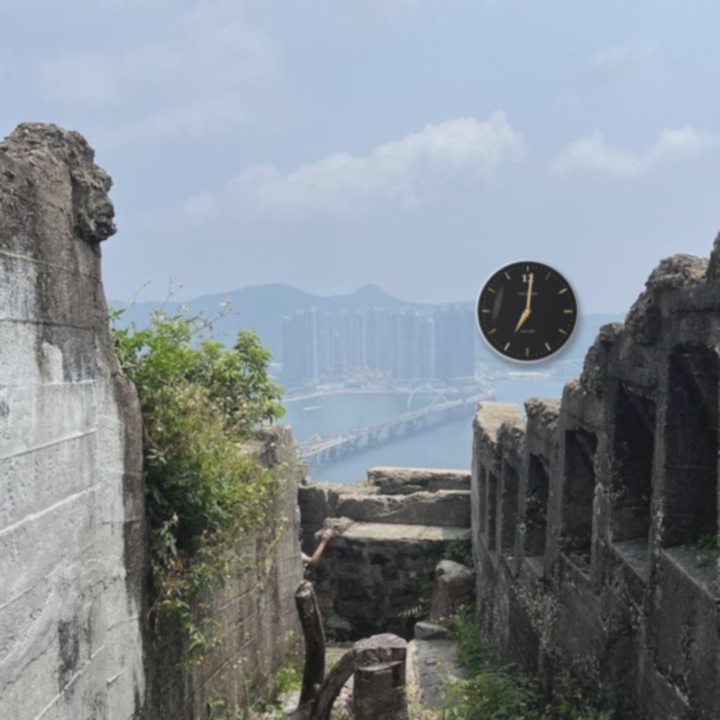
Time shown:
**7:01**
